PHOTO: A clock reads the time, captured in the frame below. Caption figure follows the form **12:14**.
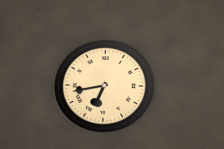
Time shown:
**6:43**
